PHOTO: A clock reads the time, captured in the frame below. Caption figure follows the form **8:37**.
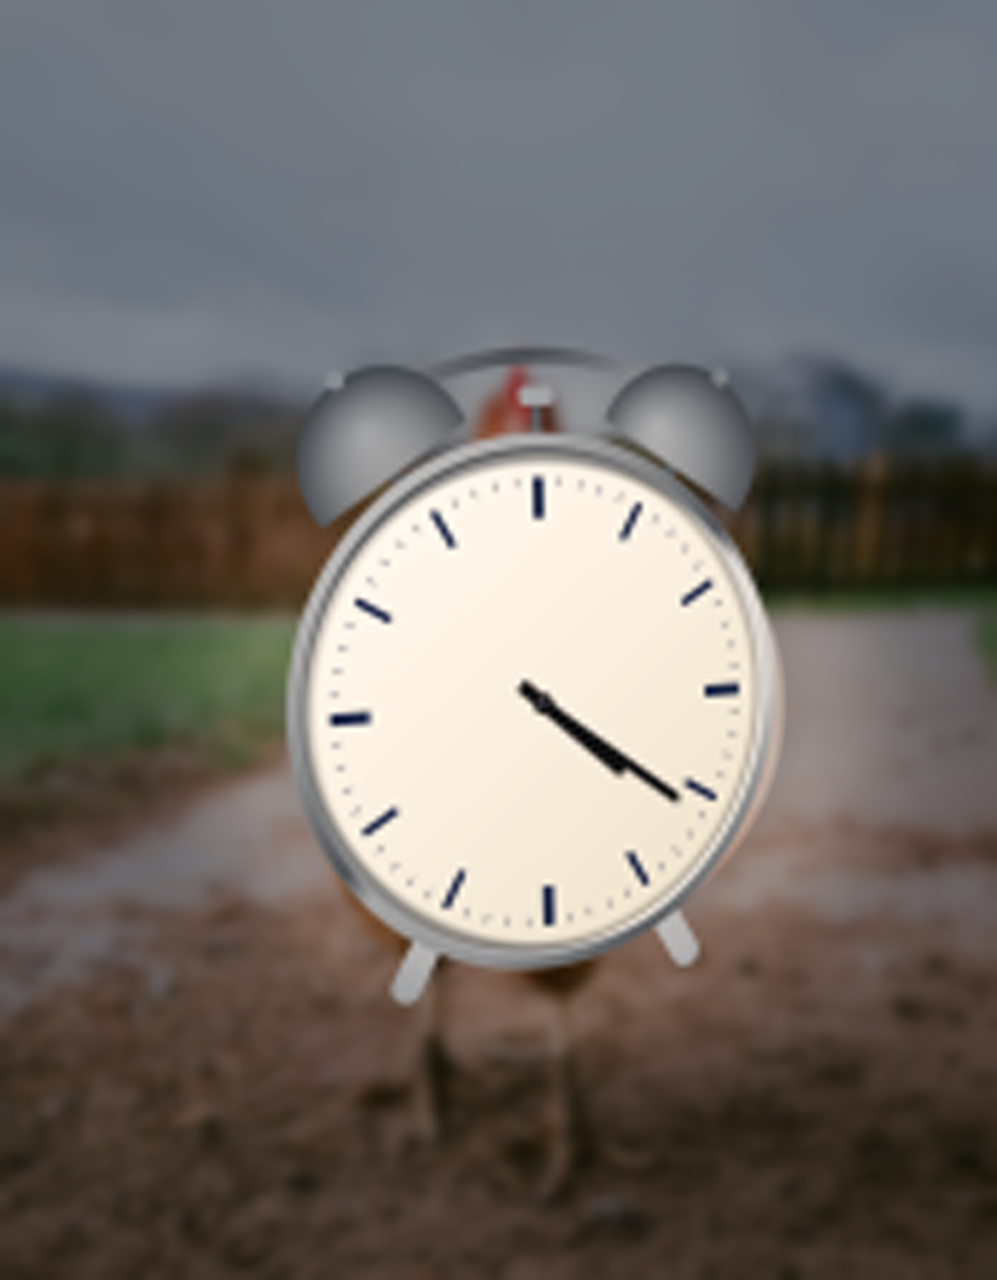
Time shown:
**4:21**
